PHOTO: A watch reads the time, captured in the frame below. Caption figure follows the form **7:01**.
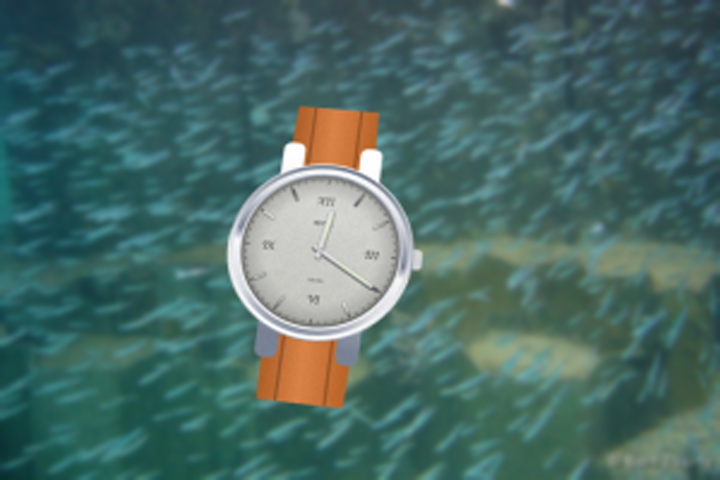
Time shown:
**12:20**
